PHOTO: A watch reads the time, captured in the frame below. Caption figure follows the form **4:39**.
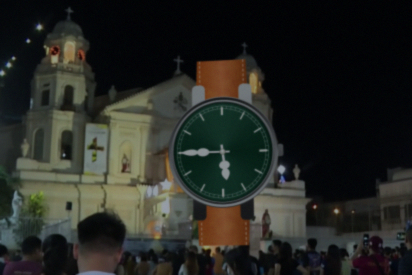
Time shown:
**5:45**
